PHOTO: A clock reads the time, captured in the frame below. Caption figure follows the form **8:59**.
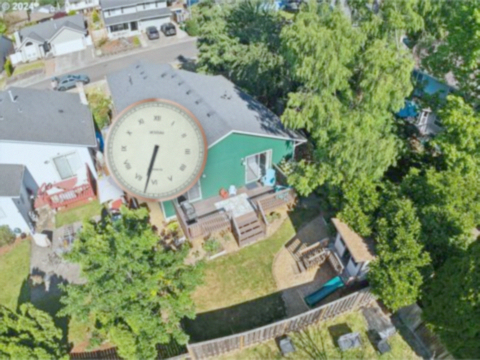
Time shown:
**6:32**
